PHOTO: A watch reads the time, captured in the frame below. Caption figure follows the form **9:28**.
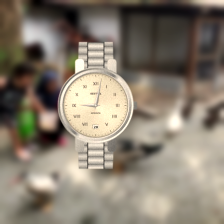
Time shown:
**9:02**
